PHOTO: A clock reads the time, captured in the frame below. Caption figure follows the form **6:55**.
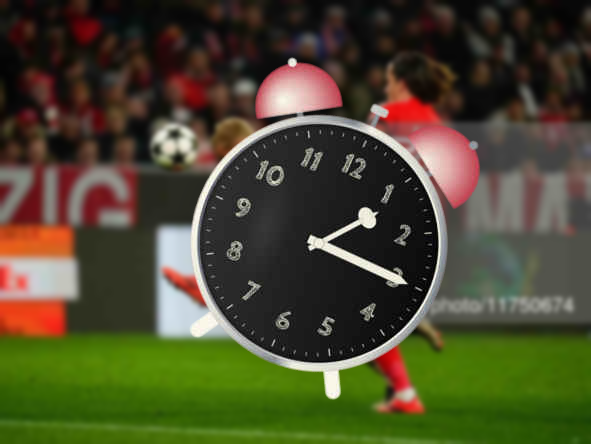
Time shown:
**1:15**
